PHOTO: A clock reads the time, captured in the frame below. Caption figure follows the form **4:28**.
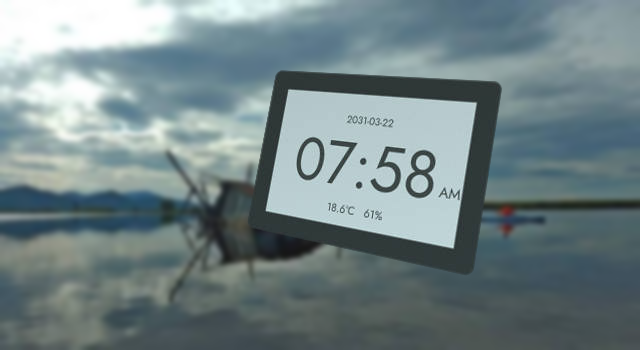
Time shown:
**7:58**
